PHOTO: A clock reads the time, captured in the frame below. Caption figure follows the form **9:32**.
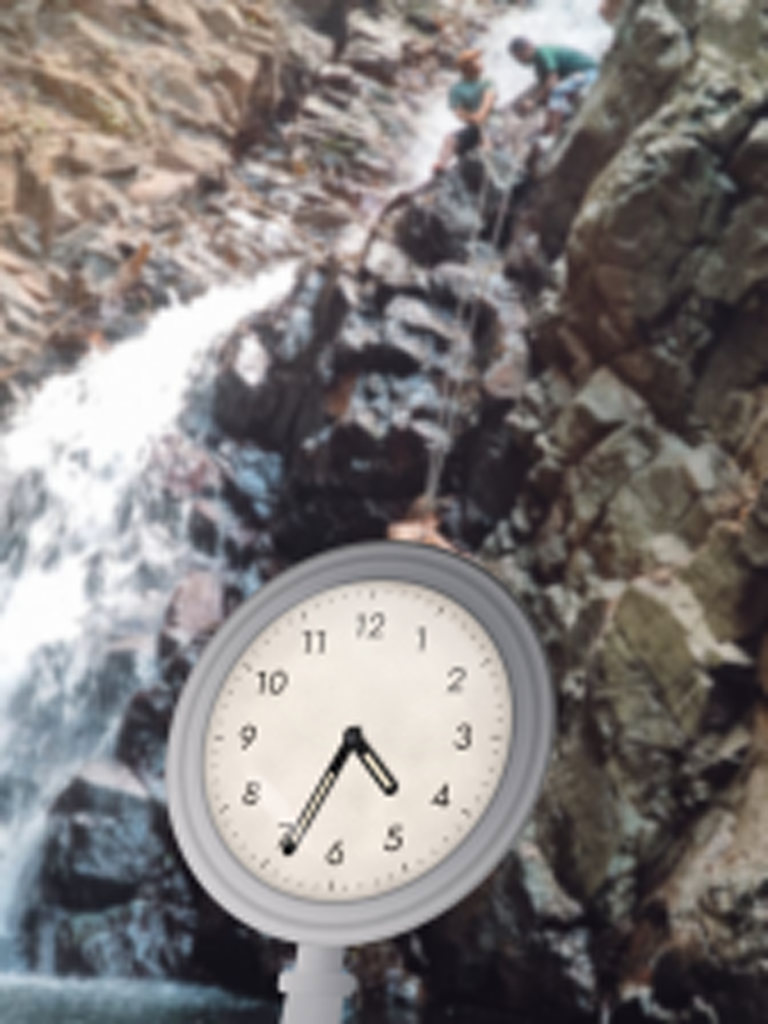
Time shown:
**4:34**
